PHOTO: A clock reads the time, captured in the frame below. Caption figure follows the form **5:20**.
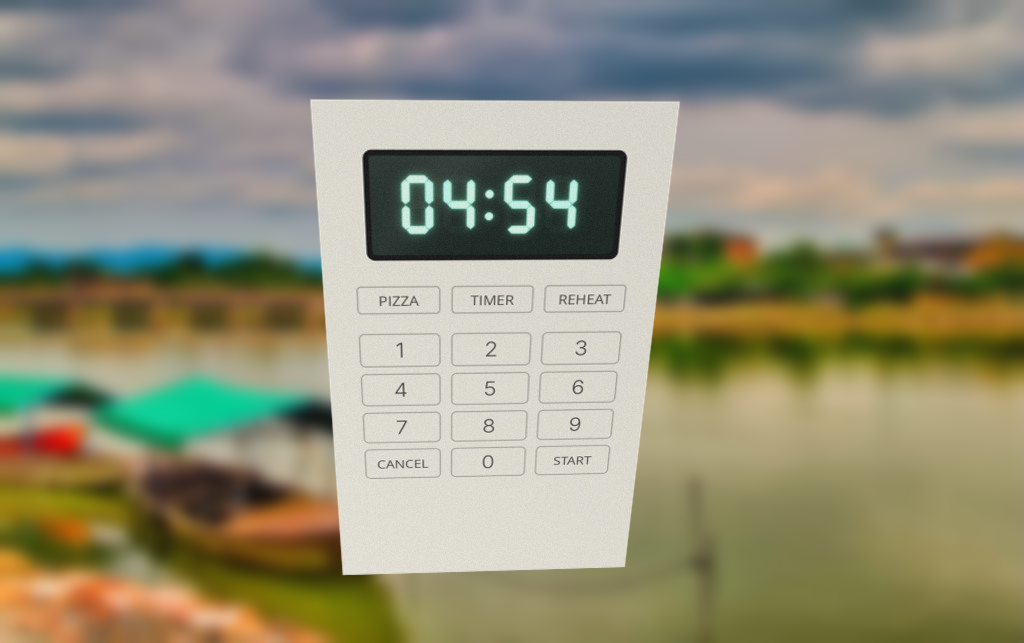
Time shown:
**4:54**
